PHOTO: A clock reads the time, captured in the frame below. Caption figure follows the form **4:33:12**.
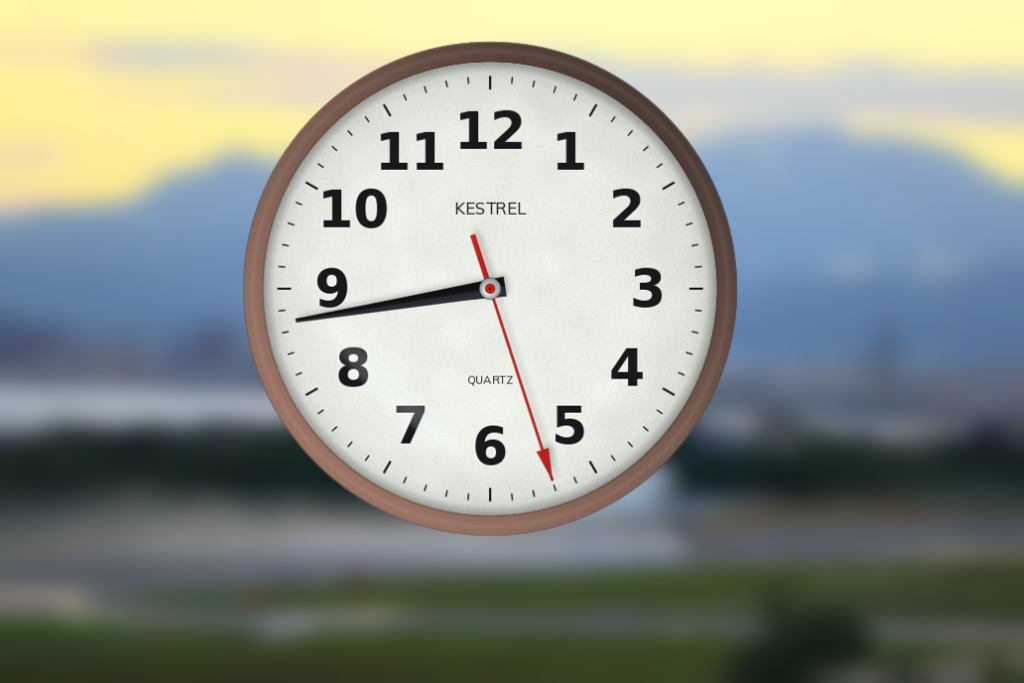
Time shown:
**8:43:27**
